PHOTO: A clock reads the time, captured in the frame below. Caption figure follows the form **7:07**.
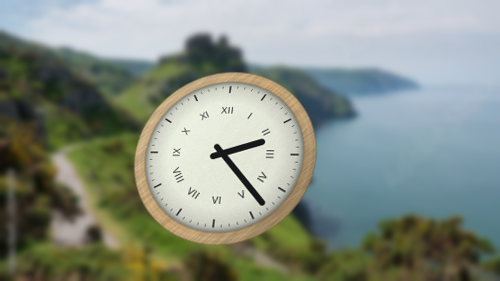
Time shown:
**2:23**
